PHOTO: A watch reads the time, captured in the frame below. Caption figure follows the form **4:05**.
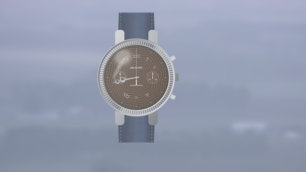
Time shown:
**8:43**
